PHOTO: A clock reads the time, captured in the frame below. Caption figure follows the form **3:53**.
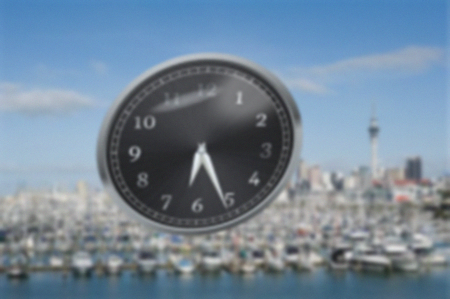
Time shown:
**6:26**
